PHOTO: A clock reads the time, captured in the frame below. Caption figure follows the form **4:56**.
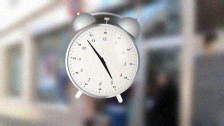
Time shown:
**4:53**
